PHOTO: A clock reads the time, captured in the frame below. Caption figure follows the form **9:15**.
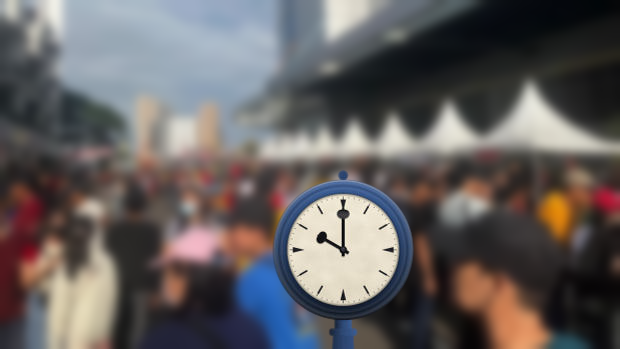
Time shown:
**10:00**
